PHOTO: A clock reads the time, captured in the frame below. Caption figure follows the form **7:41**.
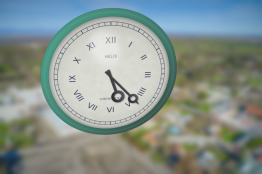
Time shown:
**5:23**
